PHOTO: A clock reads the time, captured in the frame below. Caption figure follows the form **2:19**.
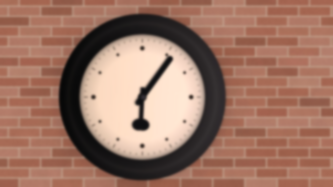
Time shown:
**6:06**
